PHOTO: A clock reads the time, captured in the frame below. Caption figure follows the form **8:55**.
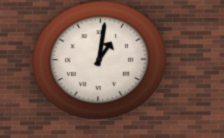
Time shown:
**1:01**
